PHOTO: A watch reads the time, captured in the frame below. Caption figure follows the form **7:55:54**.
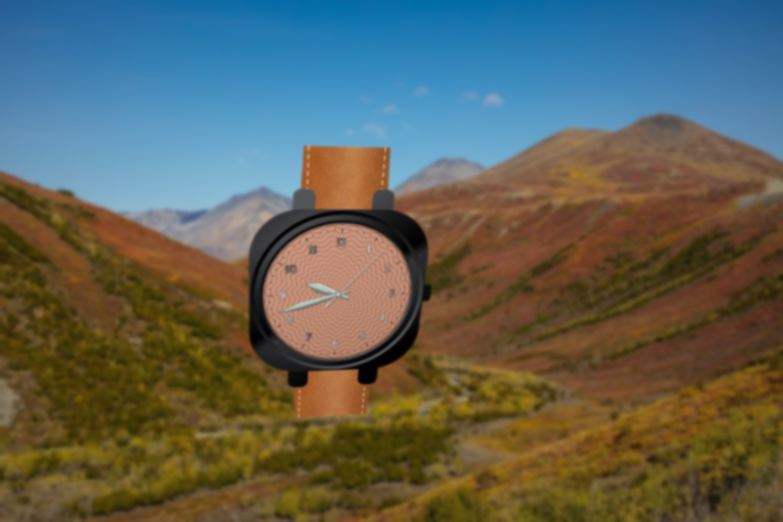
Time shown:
**9:42:07**
